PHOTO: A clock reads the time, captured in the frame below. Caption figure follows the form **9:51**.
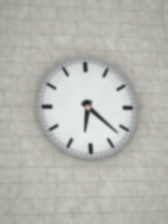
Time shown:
**6:22**
